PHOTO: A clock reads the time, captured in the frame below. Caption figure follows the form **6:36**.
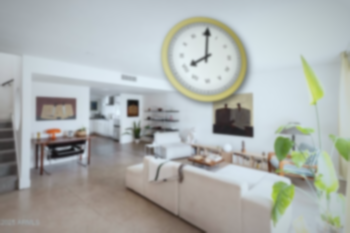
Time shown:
**8:01**
